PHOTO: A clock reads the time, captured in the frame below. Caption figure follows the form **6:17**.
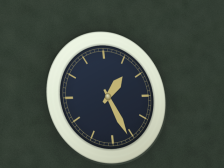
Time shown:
**1:26**
